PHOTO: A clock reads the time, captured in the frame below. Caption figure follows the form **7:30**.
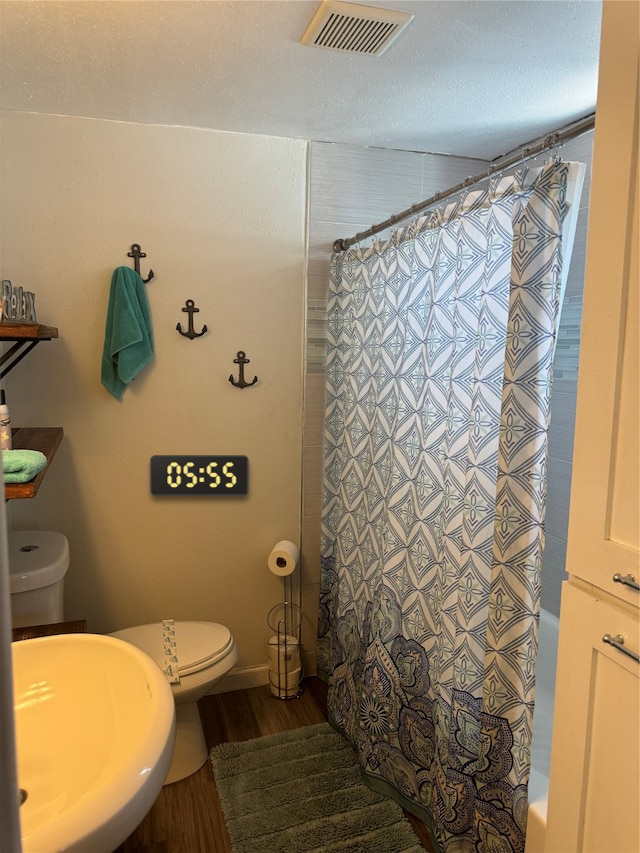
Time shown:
**5:55**
